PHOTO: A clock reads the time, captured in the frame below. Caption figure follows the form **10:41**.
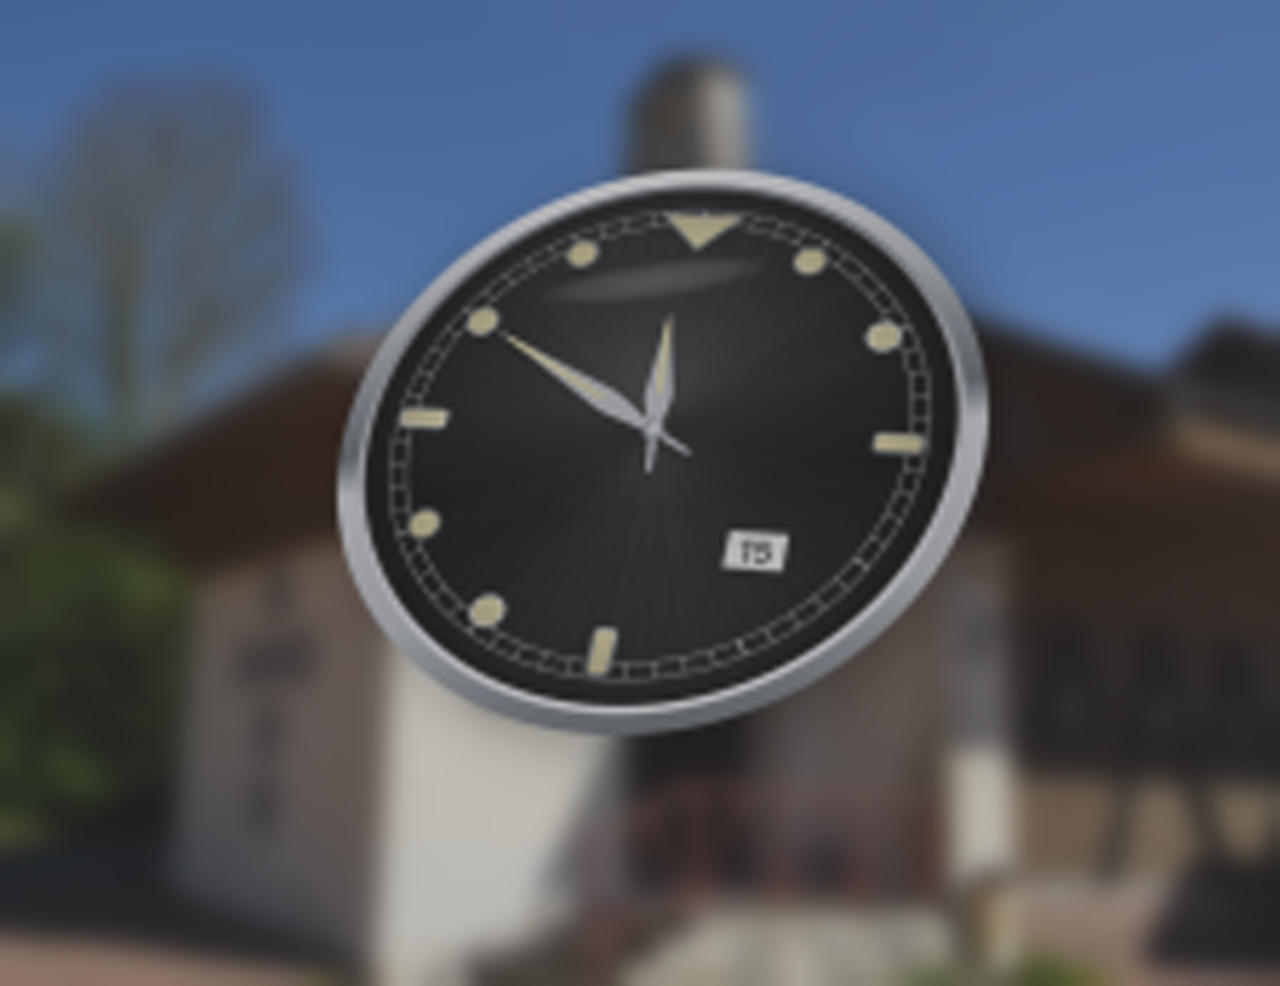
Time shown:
**11:50**
